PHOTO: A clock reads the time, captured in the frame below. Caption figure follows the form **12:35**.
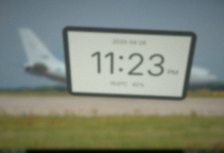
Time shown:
**11:23**
